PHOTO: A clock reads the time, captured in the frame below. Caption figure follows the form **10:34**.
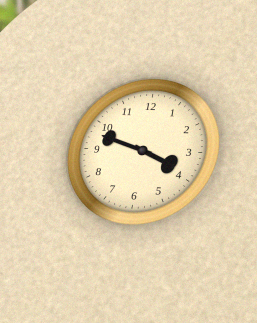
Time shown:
**3:48**
